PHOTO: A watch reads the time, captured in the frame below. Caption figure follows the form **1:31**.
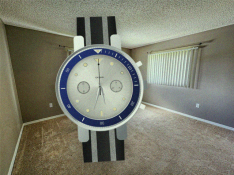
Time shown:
**5:33**
